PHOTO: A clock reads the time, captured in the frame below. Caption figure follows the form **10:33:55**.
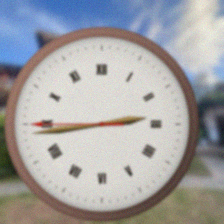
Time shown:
**2:43:45**
